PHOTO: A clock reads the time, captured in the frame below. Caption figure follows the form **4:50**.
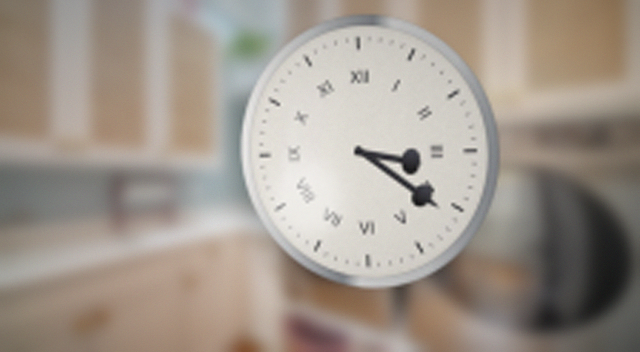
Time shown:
**3:21**
